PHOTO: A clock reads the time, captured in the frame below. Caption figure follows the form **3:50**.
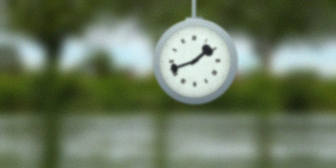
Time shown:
**1:42**
